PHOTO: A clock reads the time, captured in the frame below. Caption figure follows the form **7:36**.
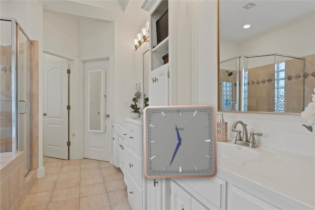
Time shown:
**11:34**
